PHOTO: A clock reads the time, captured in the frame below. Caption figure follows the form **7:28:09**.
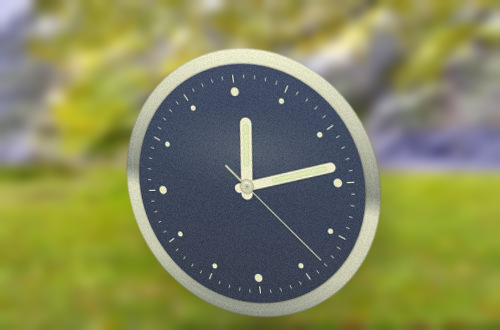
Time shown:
**12:13:23**
